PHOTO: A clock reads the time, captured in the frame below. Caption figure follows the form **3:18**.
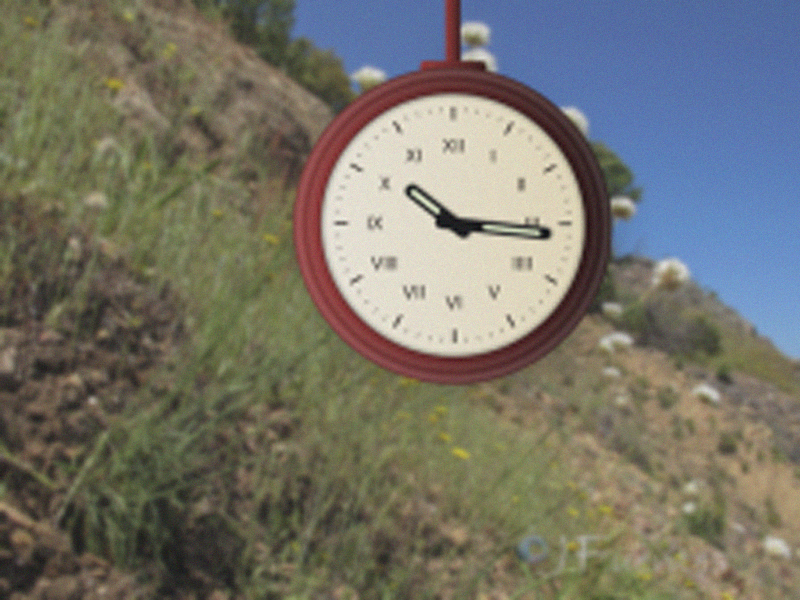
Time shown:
**10:16**
